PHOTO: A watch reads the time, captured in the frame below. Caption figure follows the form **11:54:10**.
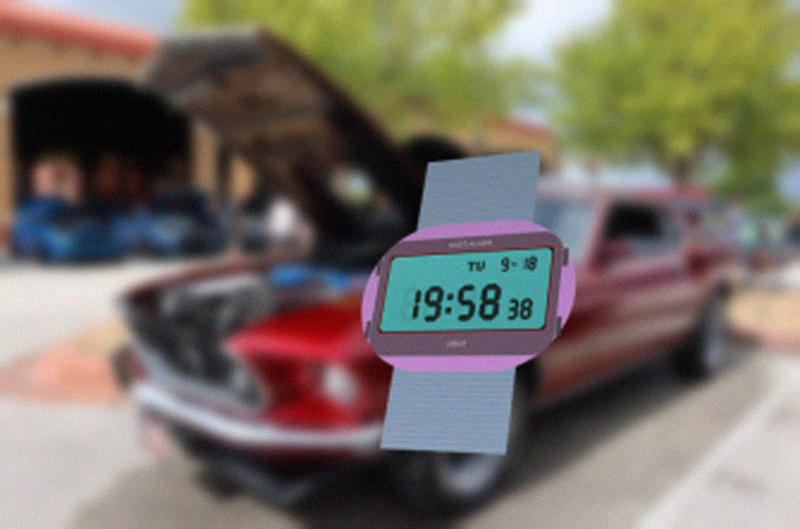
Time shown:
**19:58:38**
